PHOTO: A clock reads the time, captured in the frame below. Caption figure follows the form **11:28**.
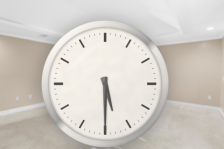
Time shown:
**5:30**
